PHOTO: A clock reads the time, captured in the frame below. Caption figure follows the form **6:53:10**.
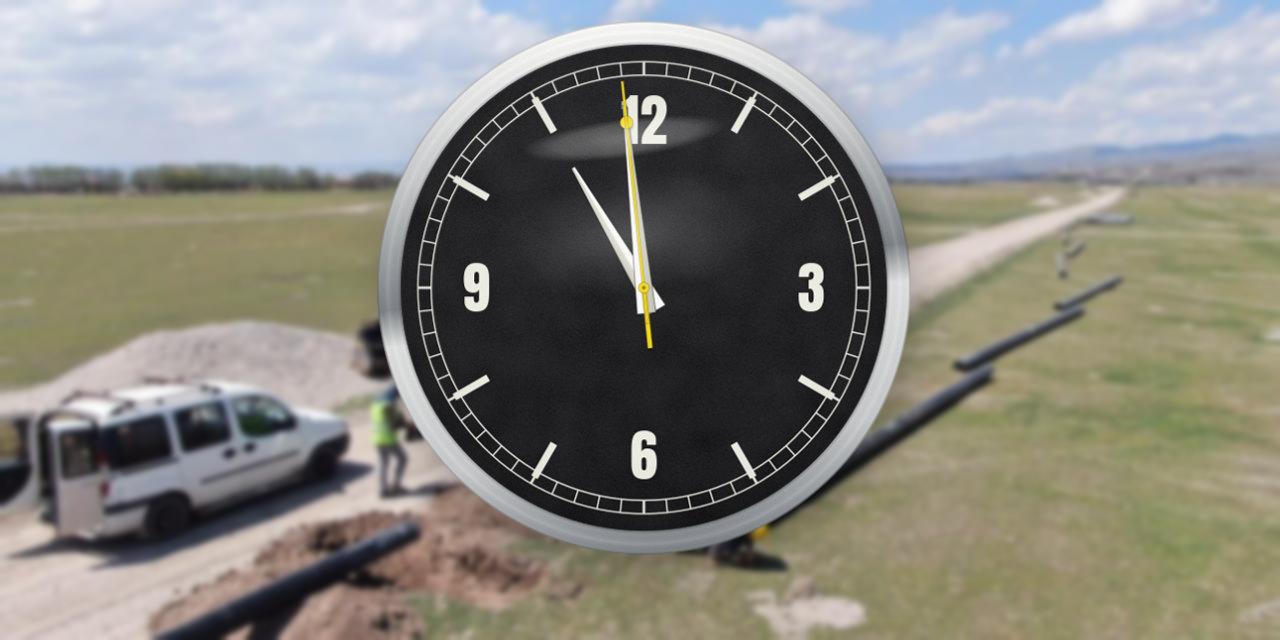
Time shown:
**10:58:59**
